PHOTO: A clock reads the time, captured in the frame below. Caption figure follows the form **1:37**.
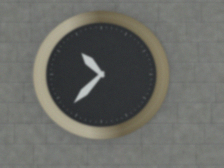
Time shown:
**10:37**
